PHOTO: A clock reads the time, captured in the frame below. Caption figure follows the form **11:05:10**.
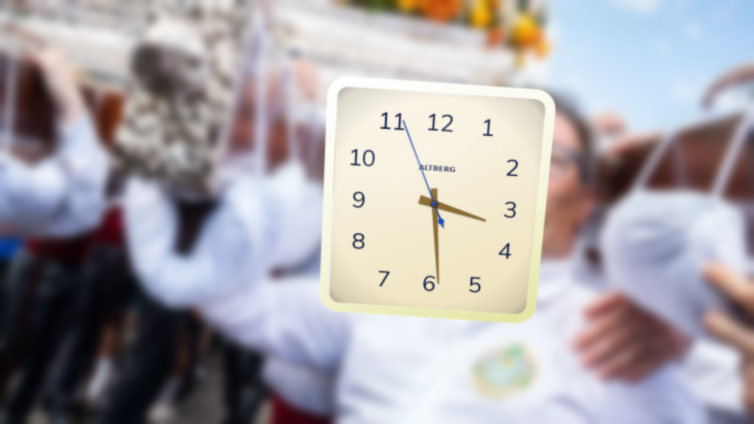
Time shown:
**3:28:56**
